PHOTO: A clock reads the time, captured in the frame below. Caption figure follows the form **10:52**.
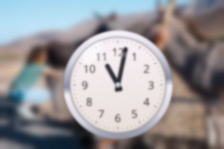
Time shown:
**11:02**
